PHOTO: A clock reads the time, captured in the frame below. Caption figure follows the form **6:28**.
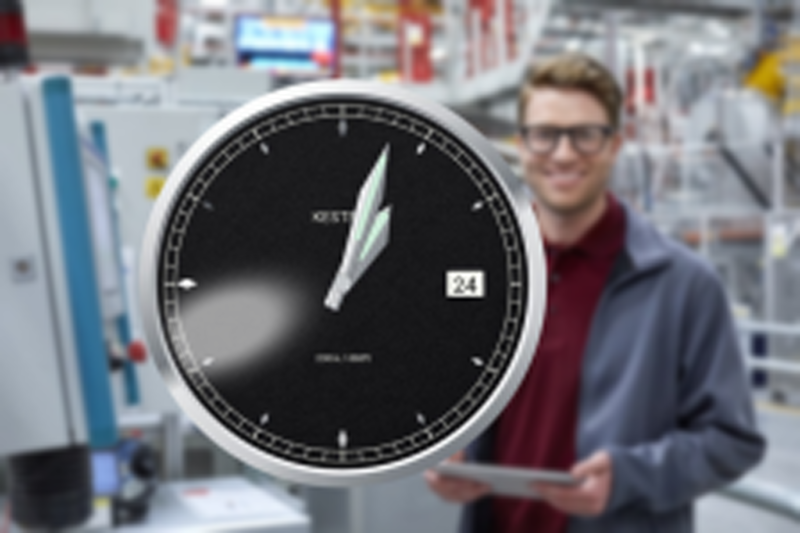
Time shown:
**1:03**
